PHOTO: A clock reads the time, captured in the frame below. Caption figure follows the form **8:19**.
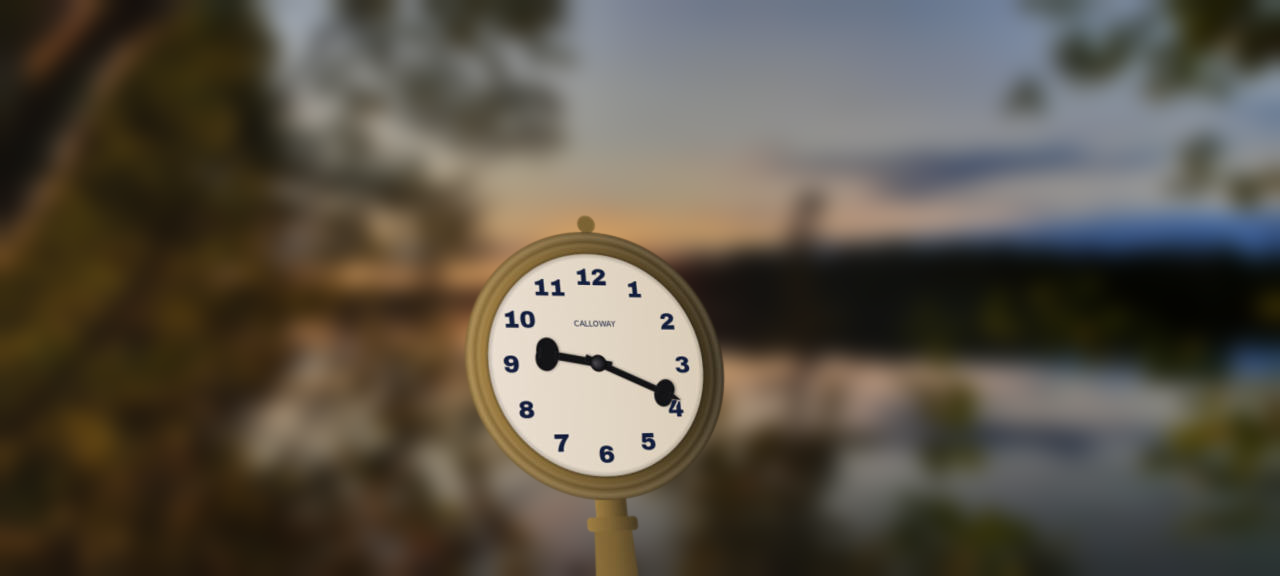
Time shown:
**9:19**
